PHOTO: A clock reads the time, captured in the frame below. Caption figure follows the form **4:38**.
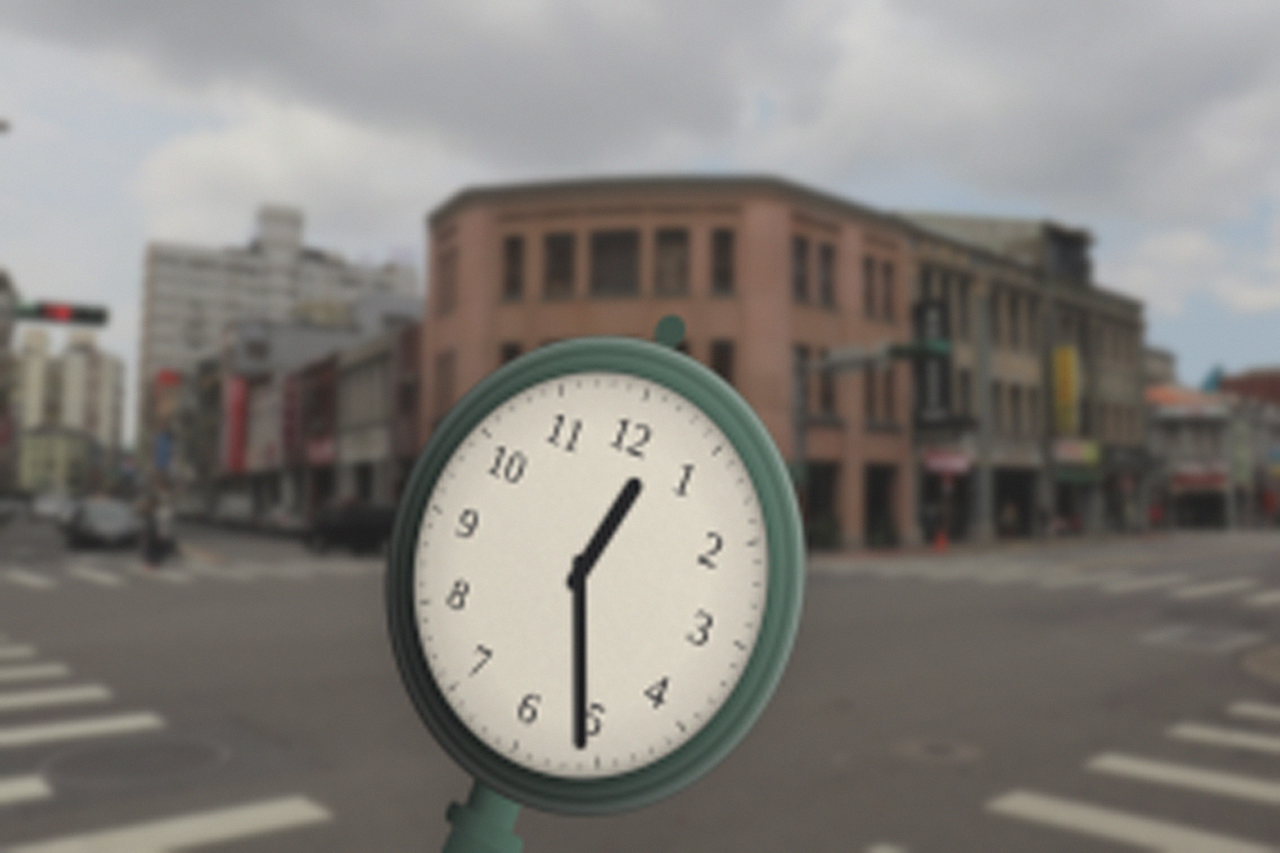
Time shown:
**12:26**
